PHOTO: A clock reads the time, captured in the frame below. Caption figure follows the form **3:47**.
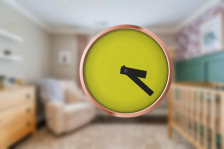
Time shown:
**3:22**
